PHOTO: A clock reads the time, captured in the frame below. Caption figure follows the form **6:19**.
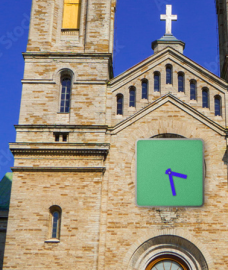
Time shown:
**3:28**
